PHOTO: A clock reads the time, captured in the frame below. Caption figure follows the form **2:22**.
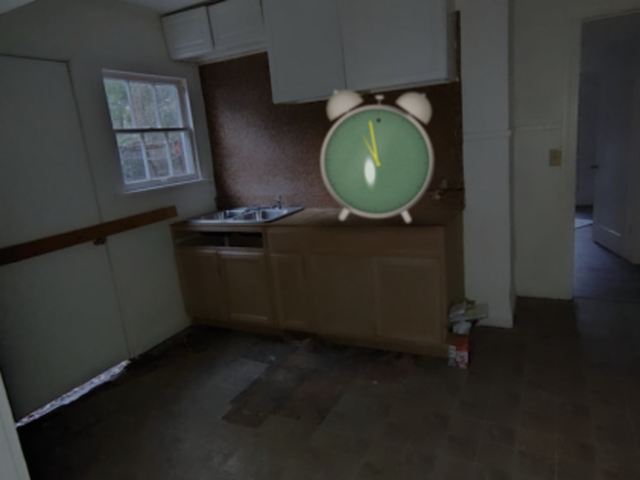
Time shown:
**10:58**
